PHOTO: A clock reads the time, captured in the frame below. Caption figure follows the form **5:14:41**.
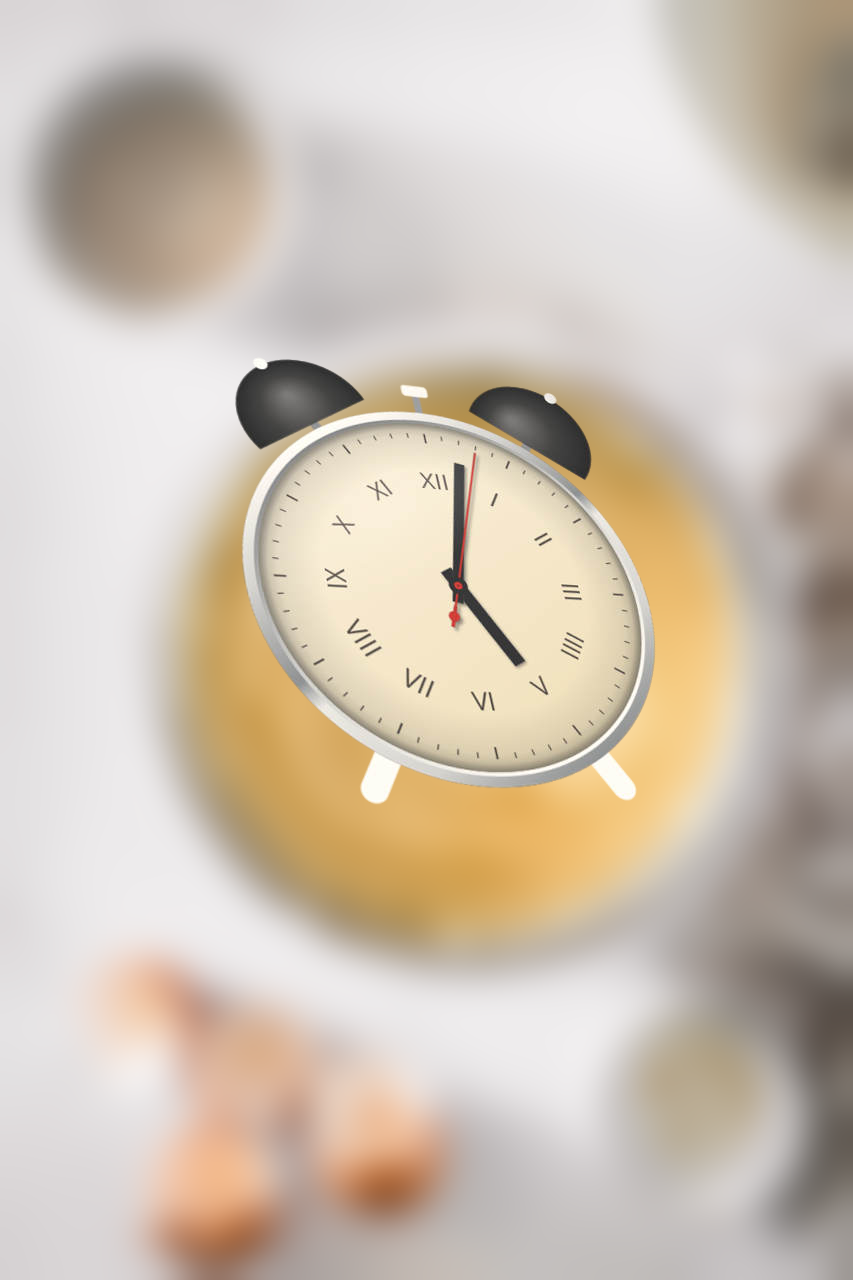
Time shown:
**5:02:03**
